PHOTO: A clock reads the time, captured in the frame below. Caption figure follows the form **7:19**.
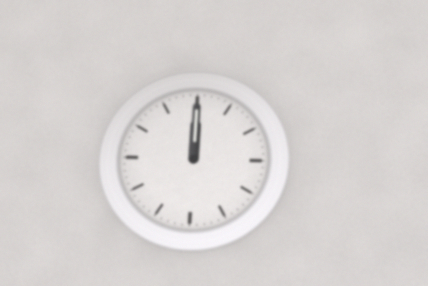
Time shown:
**12:00**
